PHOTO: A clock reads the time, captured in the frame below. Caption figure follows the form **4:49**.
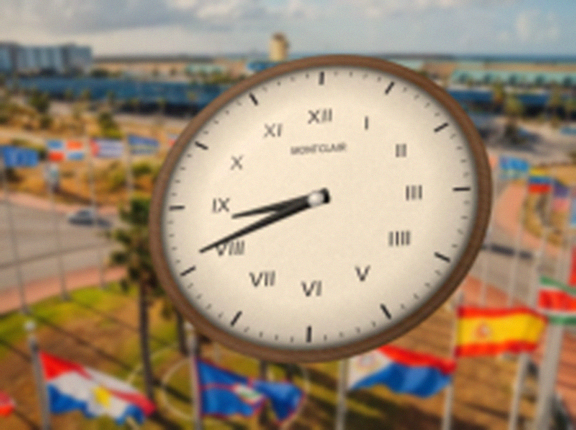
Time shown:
**8:41**
